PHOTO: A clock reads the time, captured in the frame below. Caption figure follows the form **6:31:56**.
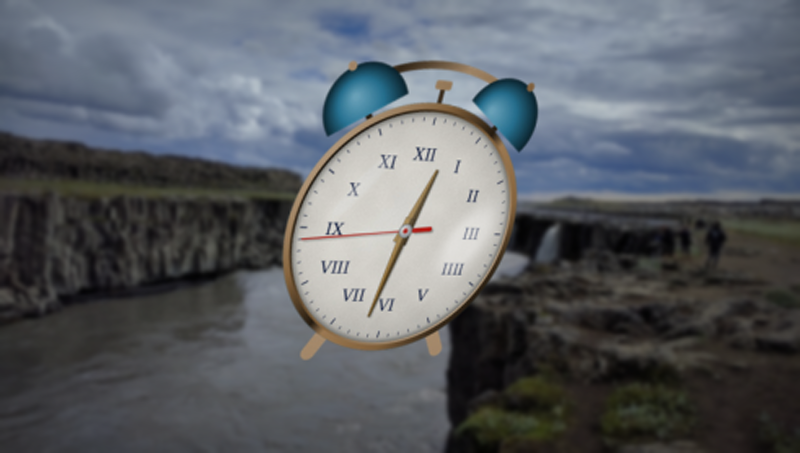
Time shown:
**12:31:44**
